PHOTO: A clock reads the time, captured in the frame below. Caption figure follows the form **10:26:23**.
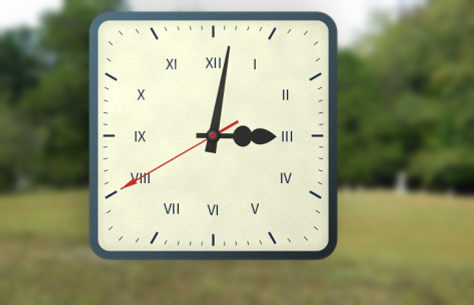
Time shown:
**3:01:40**
